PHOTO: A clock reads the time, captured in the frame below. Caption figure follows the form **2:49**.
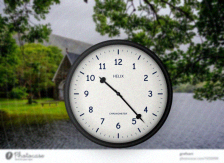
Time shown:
**10:23**
